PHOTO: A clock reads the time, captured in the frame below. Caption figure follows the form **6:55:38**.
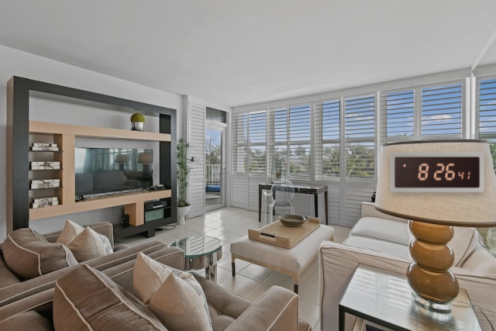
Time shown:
**8:26:41**
